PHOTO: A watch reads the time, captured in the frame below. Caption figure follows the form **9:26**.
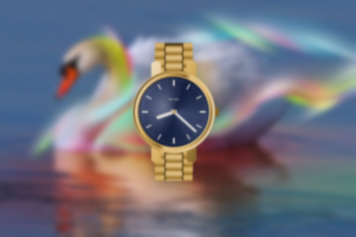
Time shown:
**8:22**
